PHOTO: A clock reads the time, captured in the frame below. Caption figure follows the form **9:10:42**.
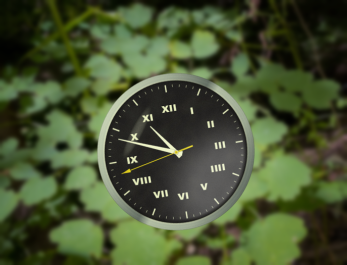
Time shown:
**10:48:43**
